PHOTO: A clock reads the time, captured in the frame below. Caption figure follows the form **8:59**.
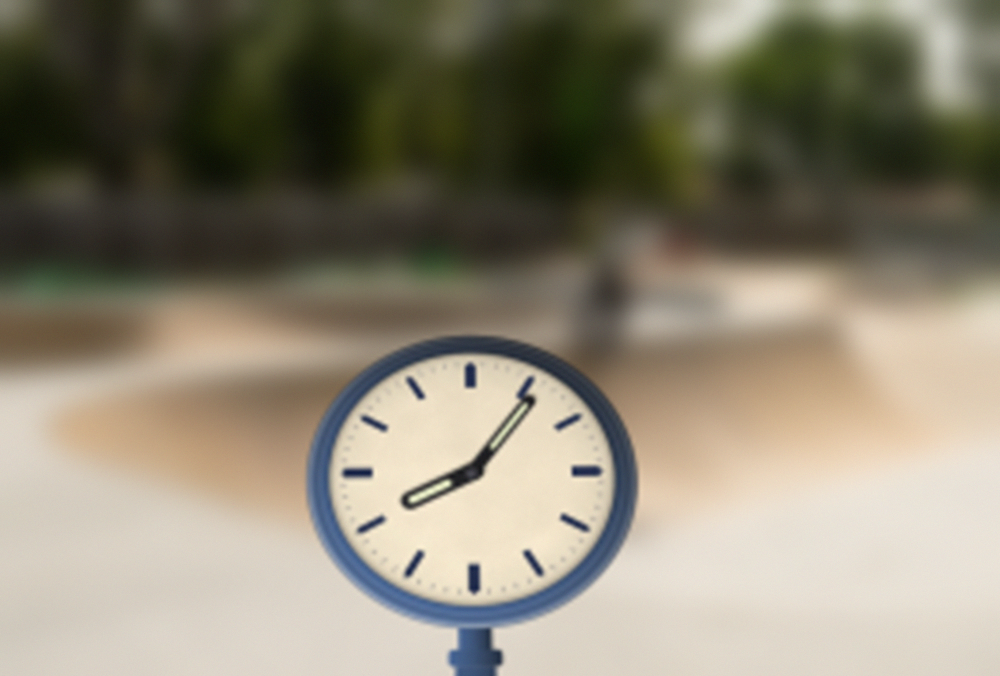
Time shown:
**8:06**
